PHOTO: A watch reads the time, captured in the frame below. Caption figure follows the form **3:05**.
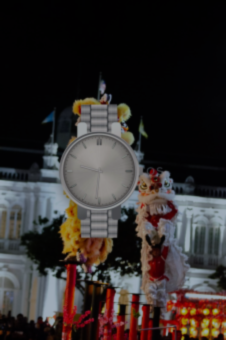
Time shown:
**9:31**
